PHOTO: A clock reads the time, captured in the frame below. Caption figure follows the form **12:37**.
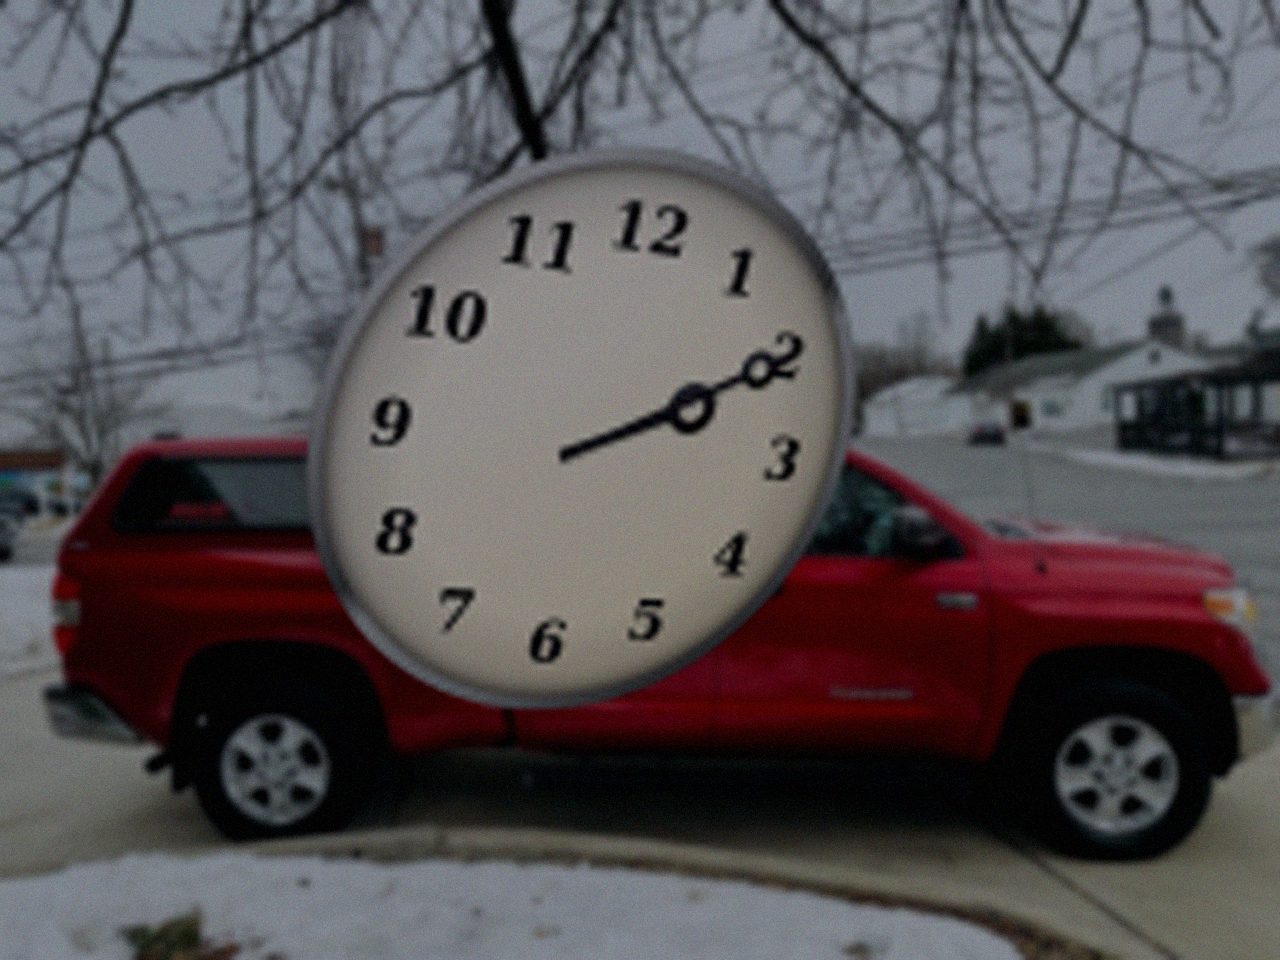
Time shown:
**2:10**
